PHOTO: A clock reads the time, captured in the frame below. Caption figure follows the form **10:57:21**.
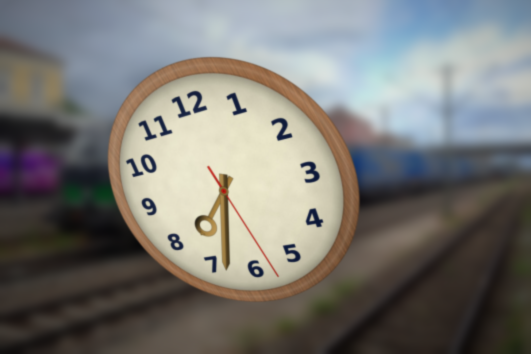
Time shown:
**7:33:28**
